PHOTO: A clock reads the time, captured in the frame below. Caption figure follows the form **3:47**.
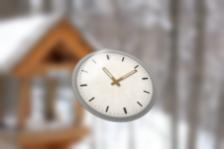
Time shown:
**11:11**
